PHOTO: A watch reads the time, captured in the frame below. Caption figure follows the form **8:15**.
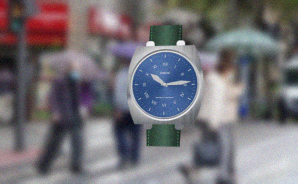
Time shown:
**10:14**
